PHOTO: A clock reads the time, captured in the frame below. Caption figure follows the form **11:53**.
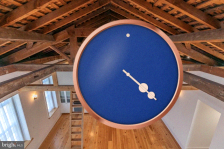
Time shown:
**4:22**
